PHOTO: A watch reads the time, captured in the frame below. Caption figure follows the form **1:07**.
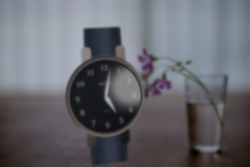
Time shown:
**5:02**
